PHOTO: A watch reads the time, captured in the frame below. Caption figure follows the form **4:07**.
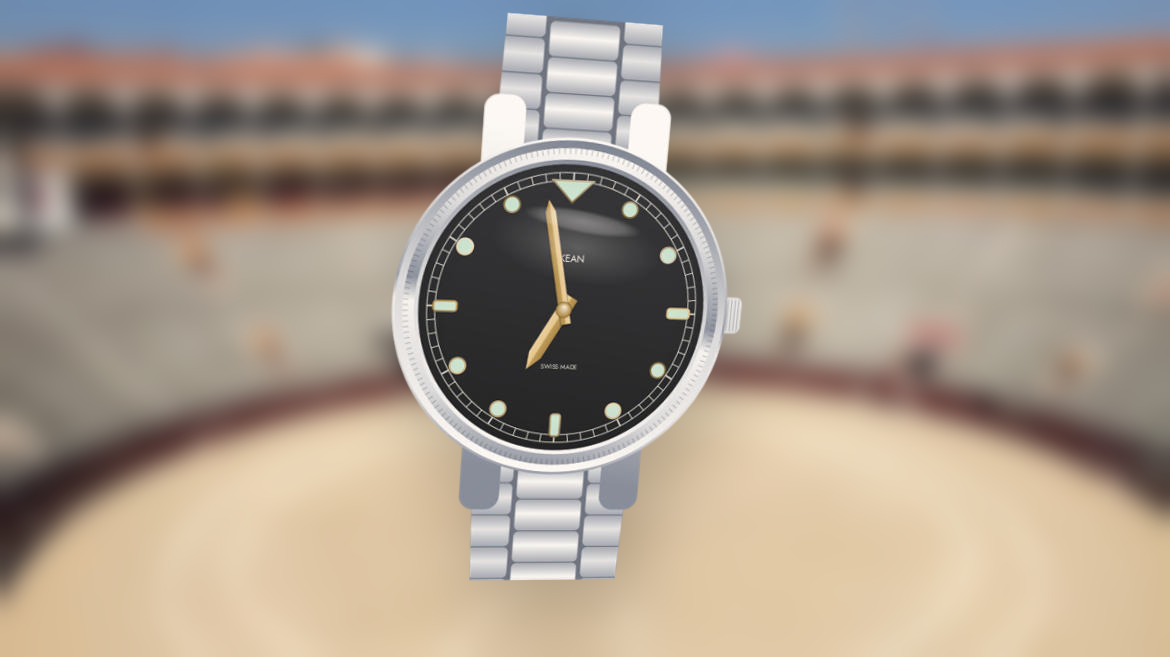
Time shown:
**6:58**
